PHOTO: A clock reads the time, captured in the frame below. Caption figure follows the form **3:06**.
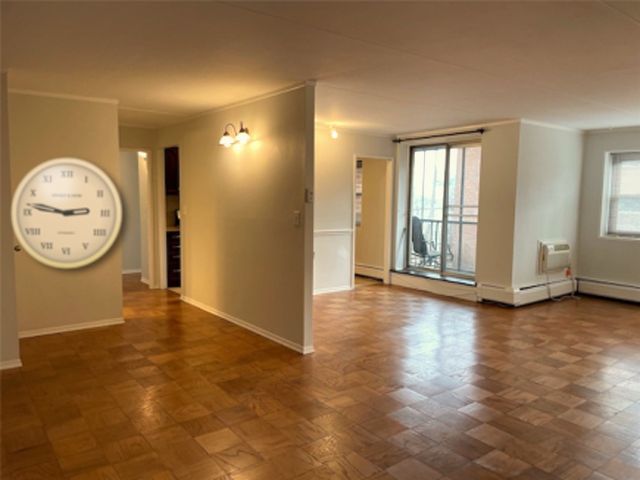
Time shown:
**2:47**
